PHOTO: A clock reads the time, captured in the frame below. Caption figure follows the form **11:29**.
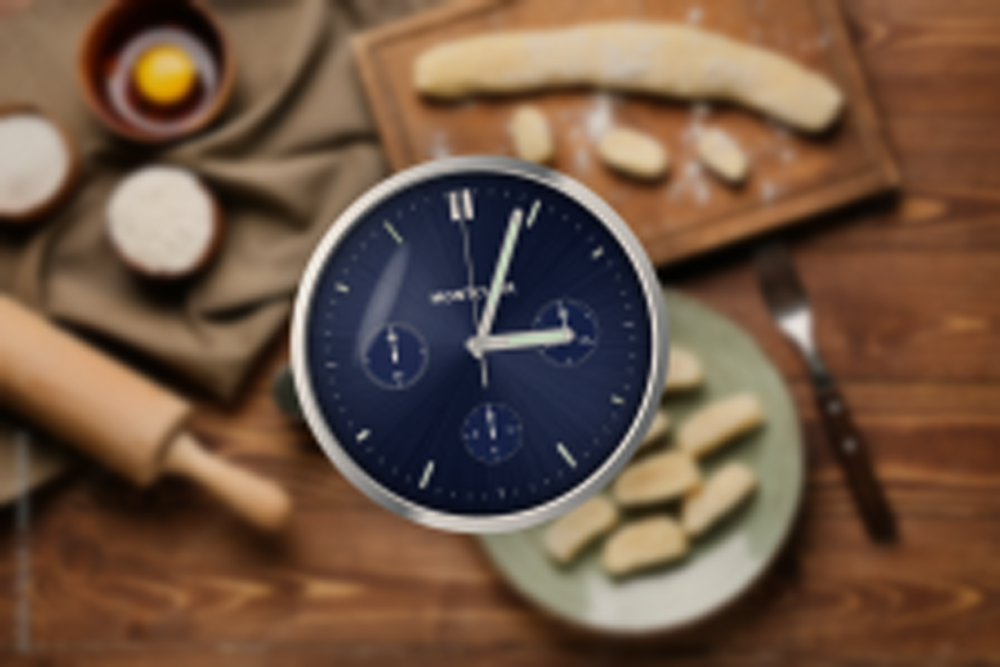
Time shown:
**3:04**
